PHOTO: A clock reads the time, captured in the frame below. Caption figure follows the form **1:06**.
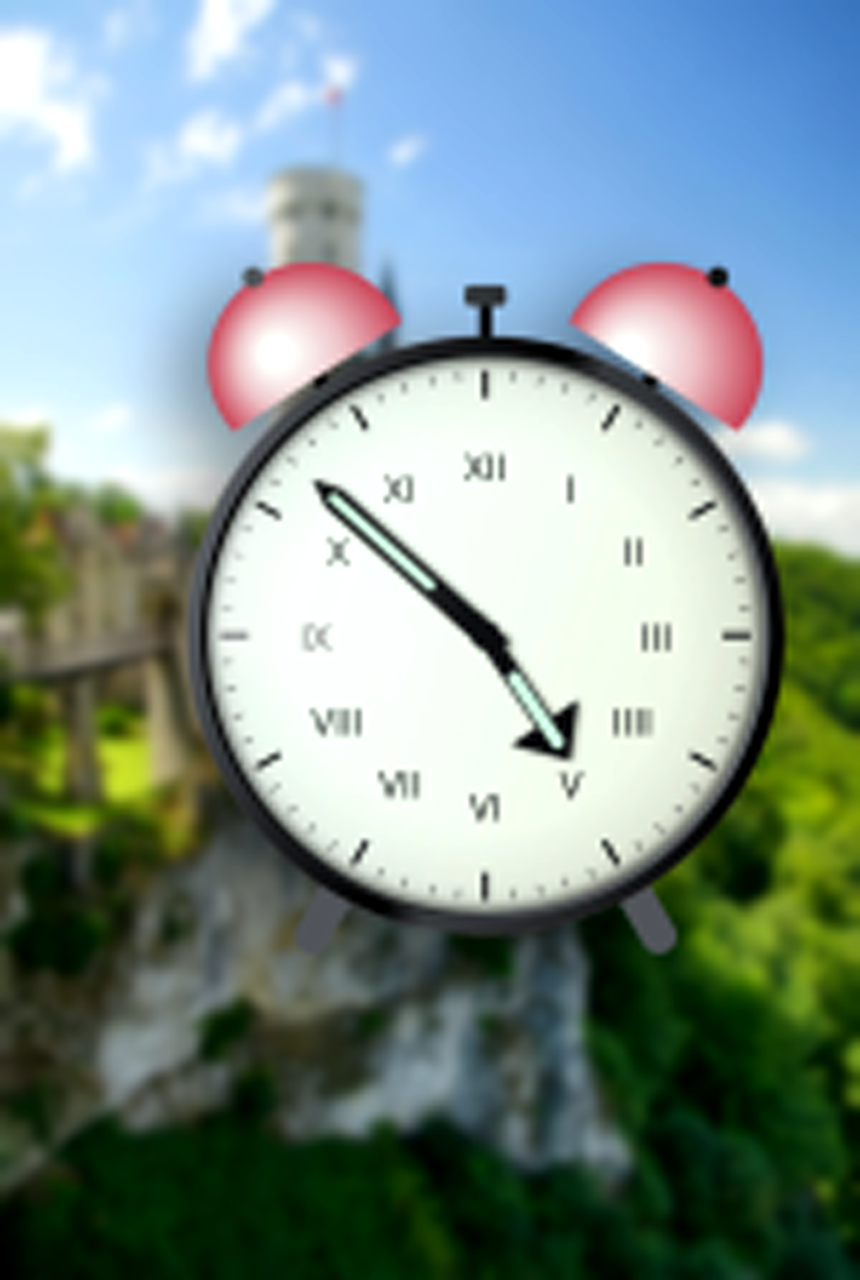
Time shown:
**4:52**
